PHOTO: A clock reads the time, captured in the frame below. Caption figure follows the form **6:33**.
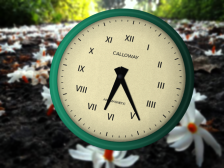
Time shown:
**6:24**
